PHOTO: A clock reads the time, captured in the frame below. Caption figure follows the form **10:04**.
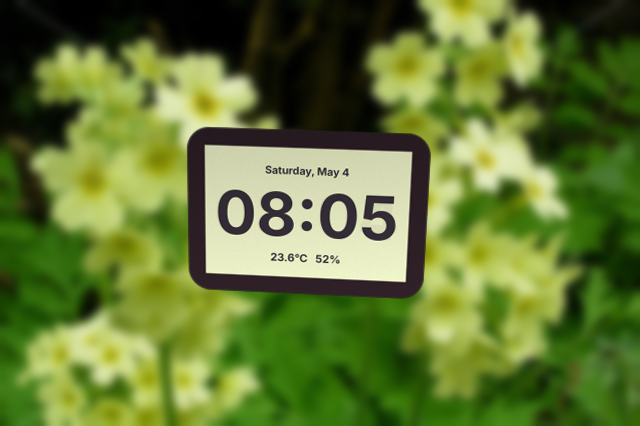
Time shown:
**8:05**
